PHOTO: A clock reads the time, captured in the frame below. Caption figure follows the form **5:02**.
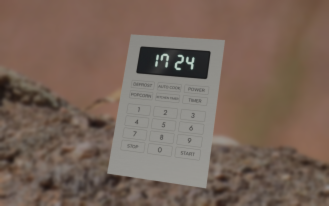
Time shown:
**17:24**
